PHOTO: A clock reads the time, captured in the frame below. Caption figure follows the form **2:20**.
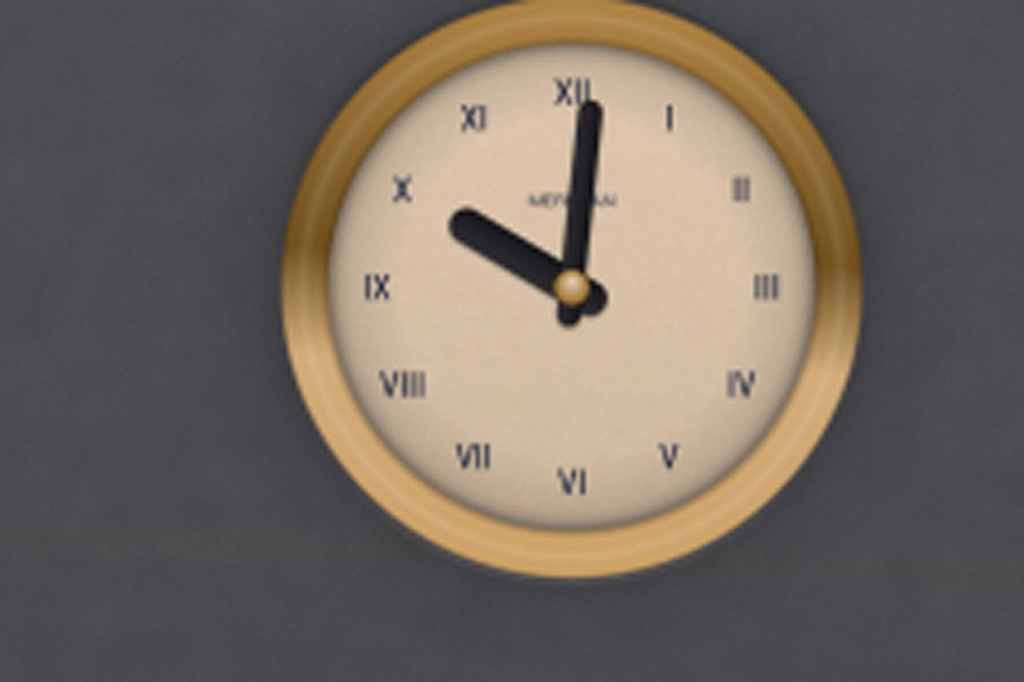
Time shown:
**10:01**
